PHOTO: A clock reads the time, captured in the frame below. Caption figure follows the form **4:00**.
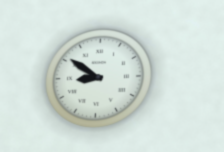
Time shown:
**8:51**
